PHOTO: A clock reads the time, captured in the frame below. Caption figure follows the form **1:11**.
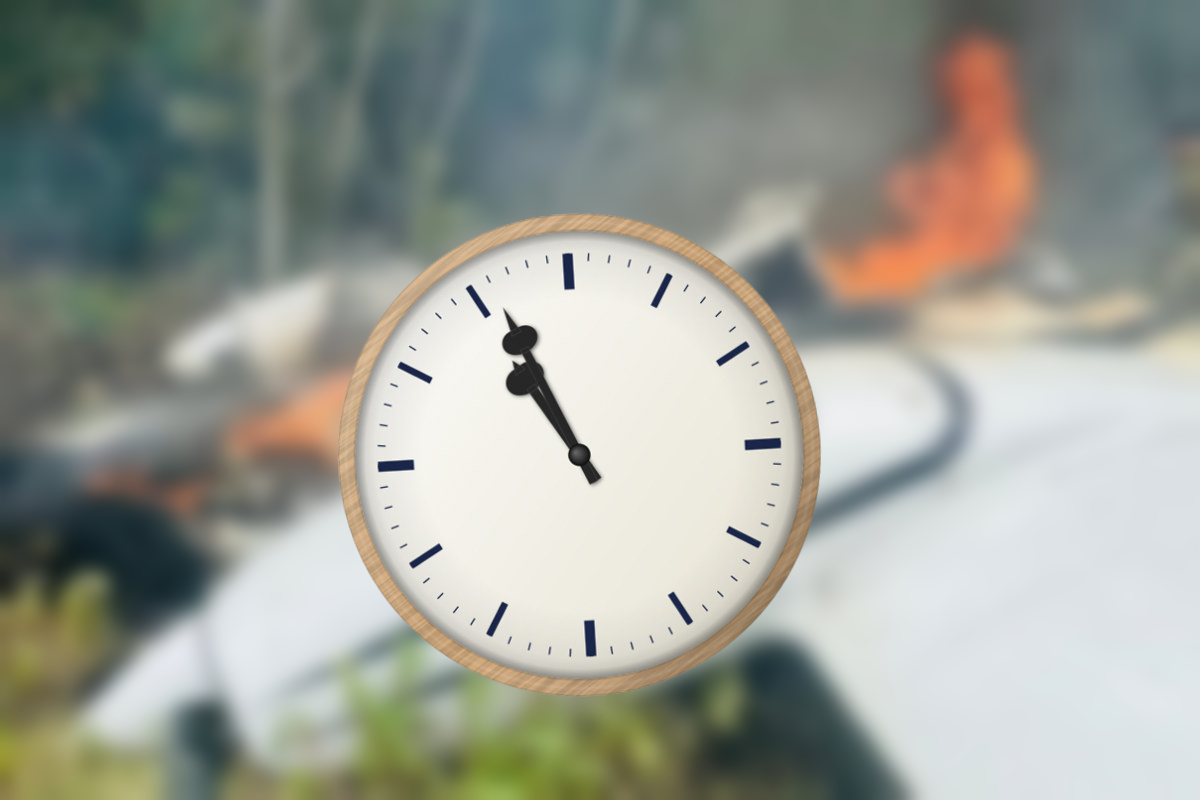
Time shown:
**10:56**
